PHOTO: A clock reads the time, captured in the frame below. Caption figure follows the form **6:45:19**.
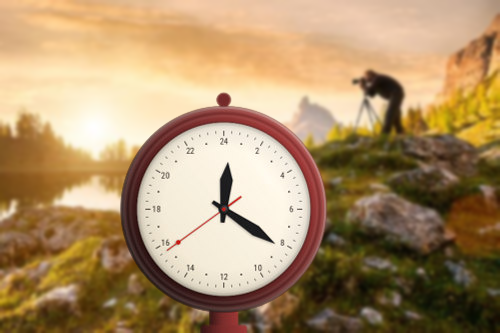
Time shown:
**0:20:39**
